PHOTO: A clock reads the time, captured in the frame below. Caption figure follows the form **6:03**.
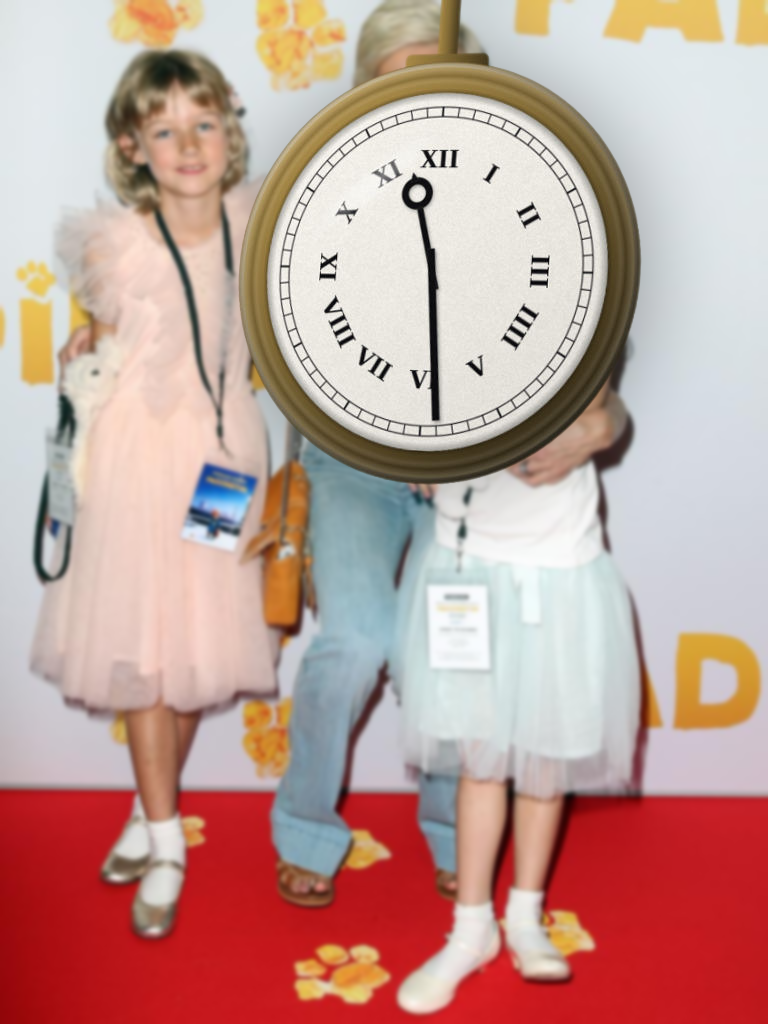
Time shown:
**11:29**
